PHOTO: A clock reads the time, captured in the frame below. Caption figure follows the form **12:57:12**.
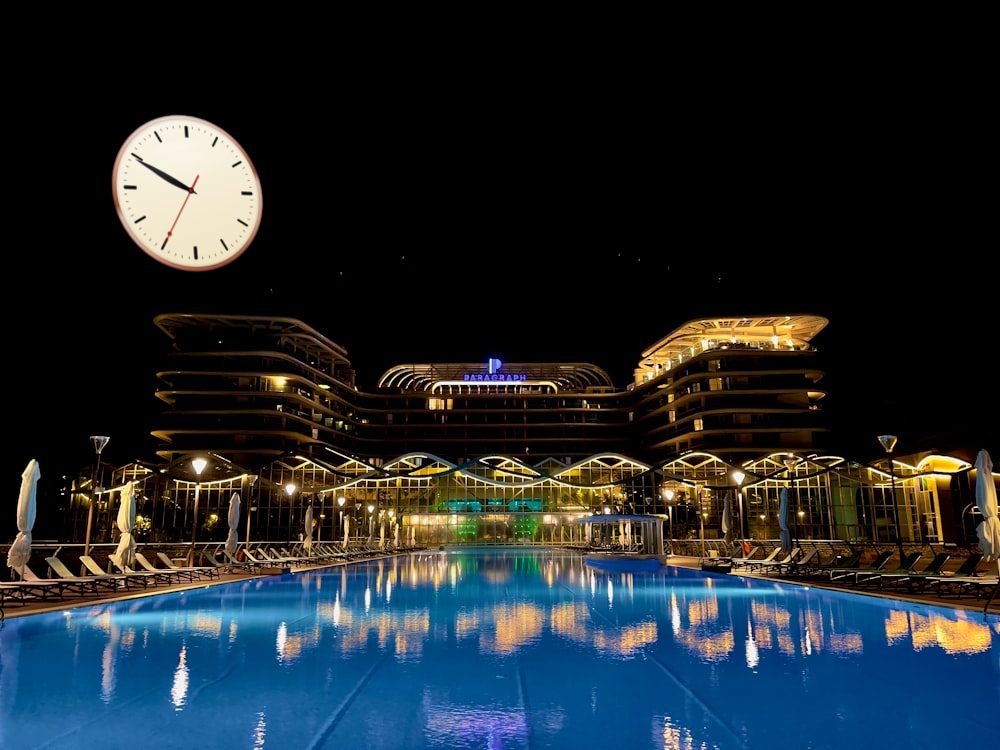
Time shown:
**9:49:35**
